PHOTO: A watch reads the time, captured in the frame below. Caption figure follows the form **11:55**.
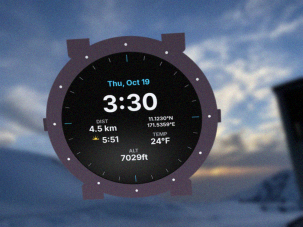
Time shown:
**3:30**
